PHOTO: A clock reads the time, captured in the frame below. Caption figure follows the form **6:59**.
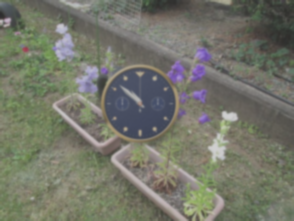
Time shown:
**10:52**
